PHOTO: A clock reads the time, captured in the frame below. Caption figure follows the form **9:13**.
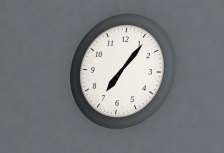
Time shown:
**7:06**
